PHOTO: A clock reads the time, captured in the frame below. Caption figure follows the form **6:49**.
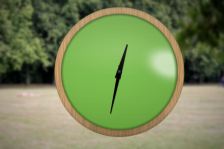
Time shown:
**12:32**
